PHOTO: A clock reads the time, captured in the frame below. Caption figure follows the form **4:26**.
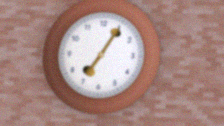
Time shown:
**7:05**
